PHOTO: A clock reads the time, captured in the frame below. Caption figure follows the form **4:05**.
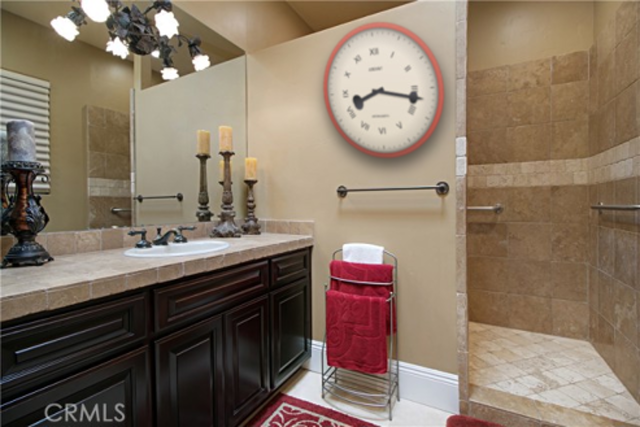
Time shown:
**8:17**
